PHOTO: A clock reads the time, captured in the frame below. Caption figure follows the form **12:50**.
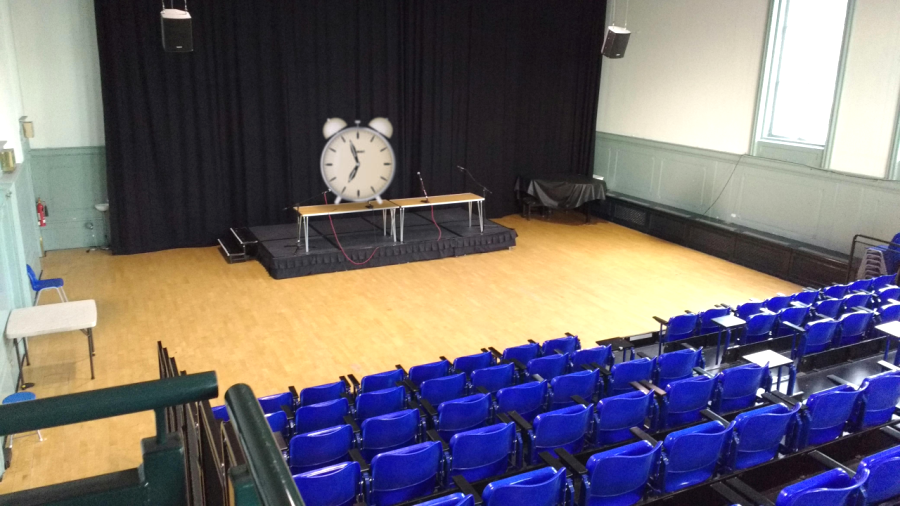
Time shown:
**6:57**
